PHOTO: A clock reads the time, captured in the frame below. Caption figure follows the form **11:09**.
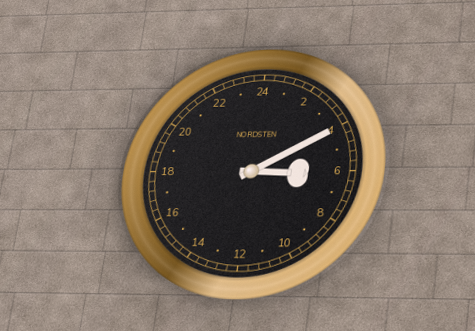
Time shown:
**6:10**
